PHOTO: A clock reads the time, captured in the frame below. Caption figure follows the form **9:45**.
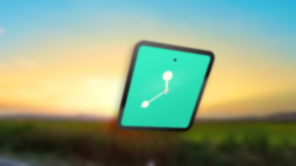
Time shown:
**11:38**
